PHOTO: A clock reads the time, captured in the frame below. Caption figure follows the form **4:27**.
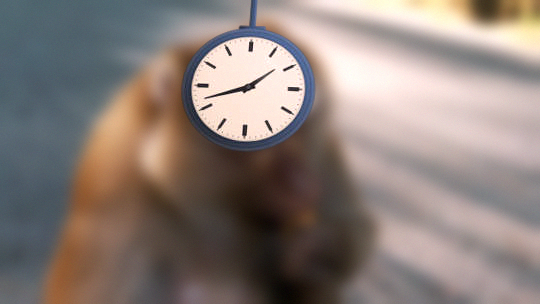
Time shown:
**1:42**
